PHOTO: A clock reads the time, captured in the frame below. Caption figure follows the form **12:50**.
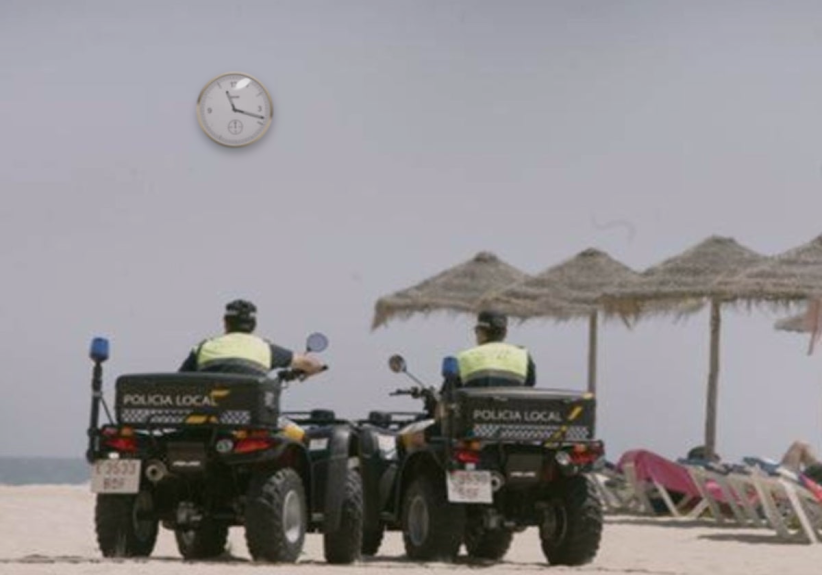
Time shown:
**11:18**
